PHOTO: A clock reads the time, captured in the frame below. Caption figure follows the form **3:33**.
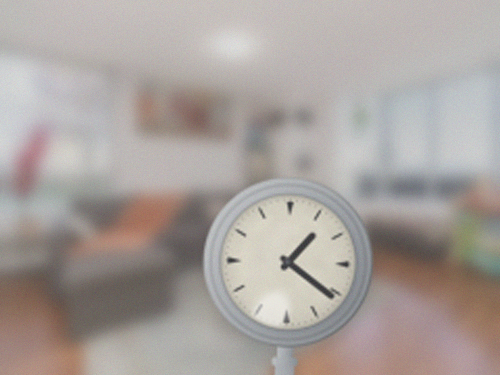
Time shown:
**1:21**
